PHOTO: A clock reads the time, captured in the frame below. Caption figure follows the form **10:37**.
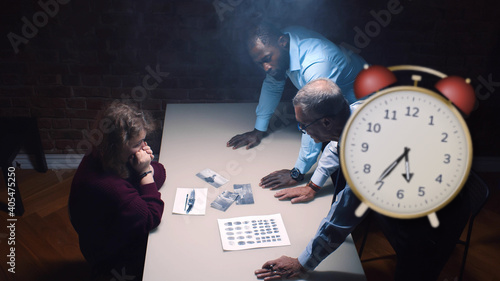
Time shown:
**5:36**
